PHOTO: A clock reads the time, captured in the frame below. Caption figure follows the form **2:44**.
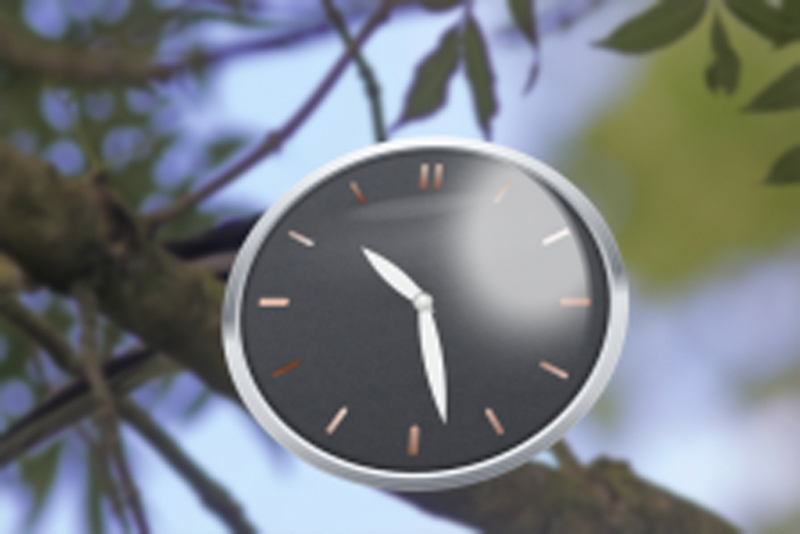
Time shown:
**10:28**
